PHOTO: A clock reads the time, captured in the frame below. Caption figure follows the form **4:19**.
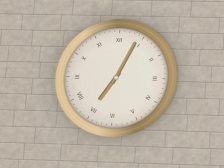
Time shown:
**7:04**
